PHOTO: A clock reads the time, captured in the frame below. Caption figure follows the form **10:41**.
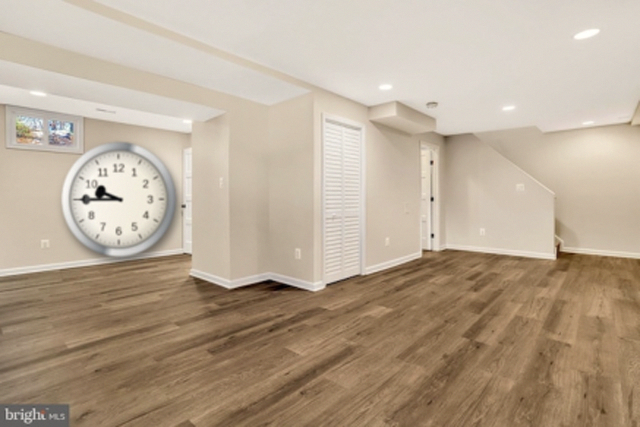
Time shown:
**9:45**
